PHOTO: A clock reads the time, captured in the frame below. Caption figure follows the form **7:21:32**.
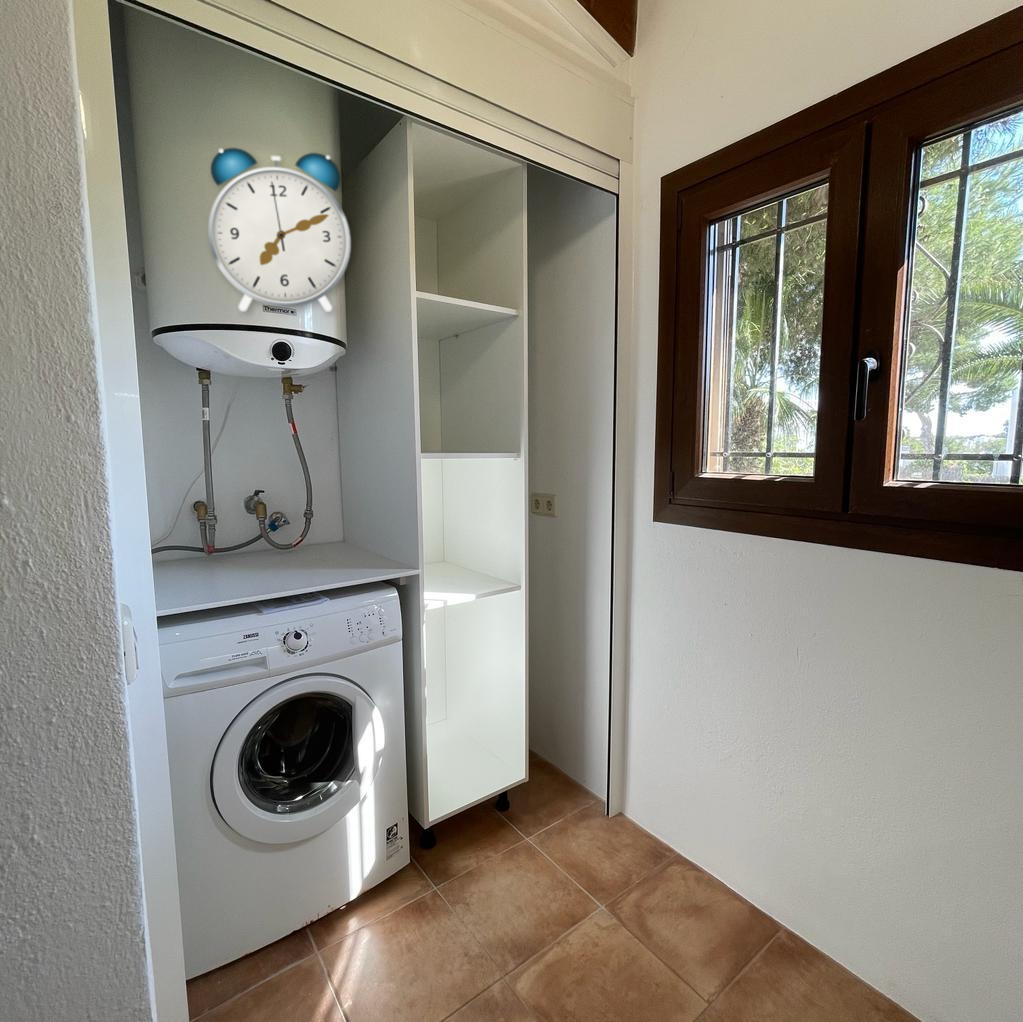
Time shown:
**7:10:59**
